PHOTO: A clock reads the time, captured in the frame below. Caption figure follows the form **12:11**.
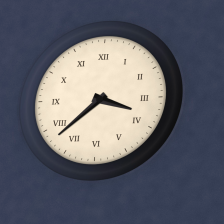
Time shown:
**3:38**
